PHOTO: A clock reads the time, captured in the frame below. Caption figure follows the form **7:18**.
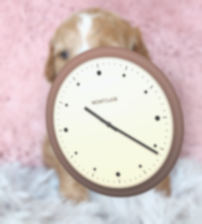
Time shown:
**10:21**
